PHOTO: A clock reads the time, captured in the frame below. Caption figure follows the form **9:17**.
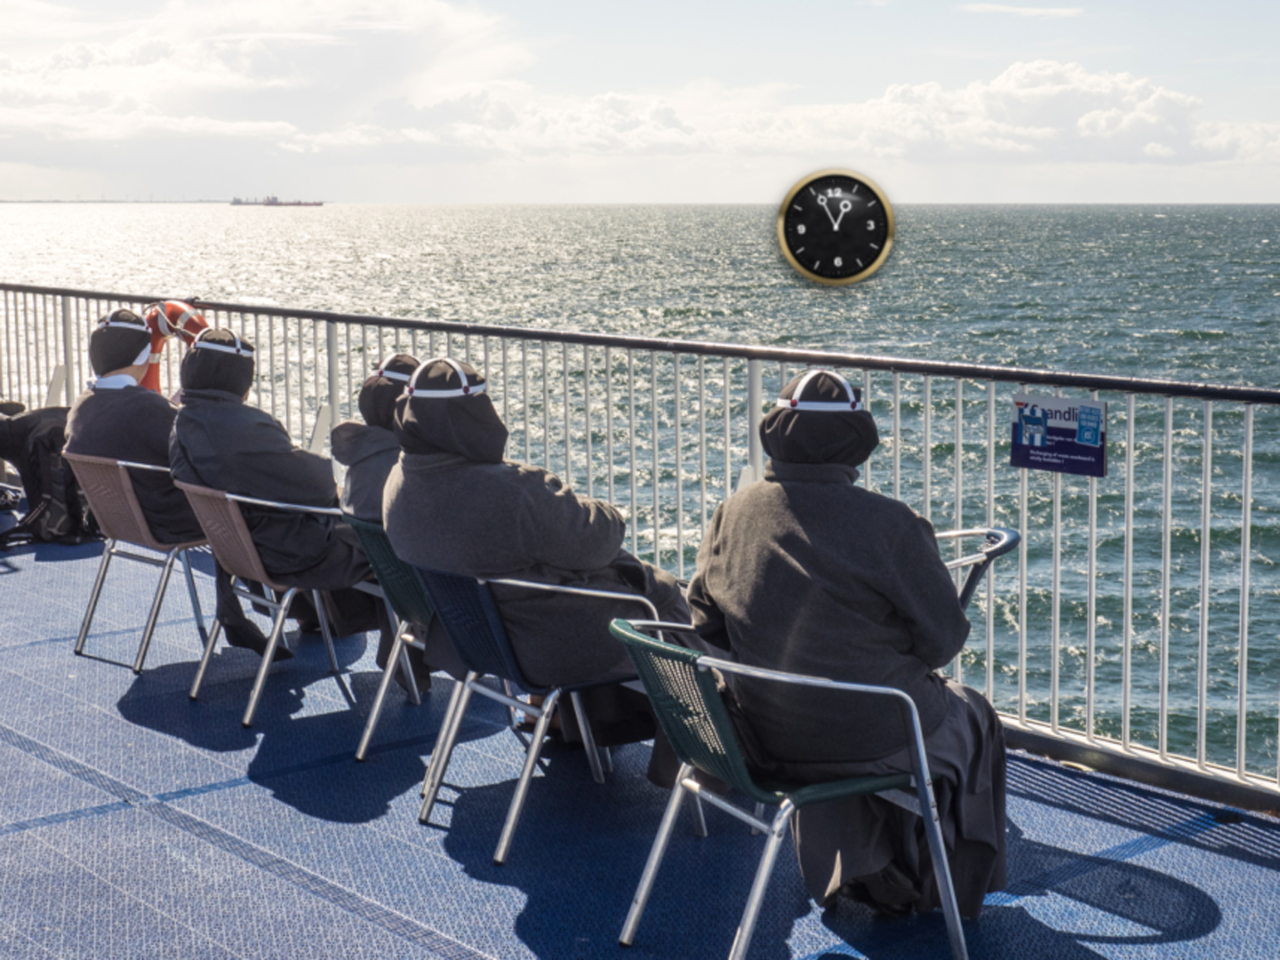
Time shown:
**12:56**
